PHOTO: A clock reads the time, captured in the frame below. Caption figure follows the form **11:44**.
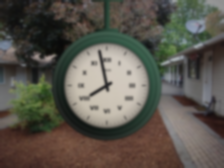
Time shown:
**7:58**
